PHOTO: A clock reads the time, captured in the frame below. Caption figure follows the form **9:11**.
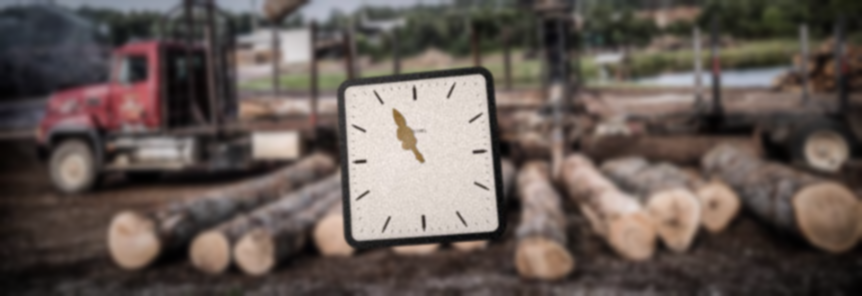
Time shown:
**10:56**
